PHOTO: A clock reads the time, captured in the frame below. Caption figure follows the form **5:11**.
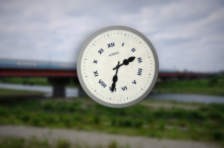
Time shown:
**2:35**
